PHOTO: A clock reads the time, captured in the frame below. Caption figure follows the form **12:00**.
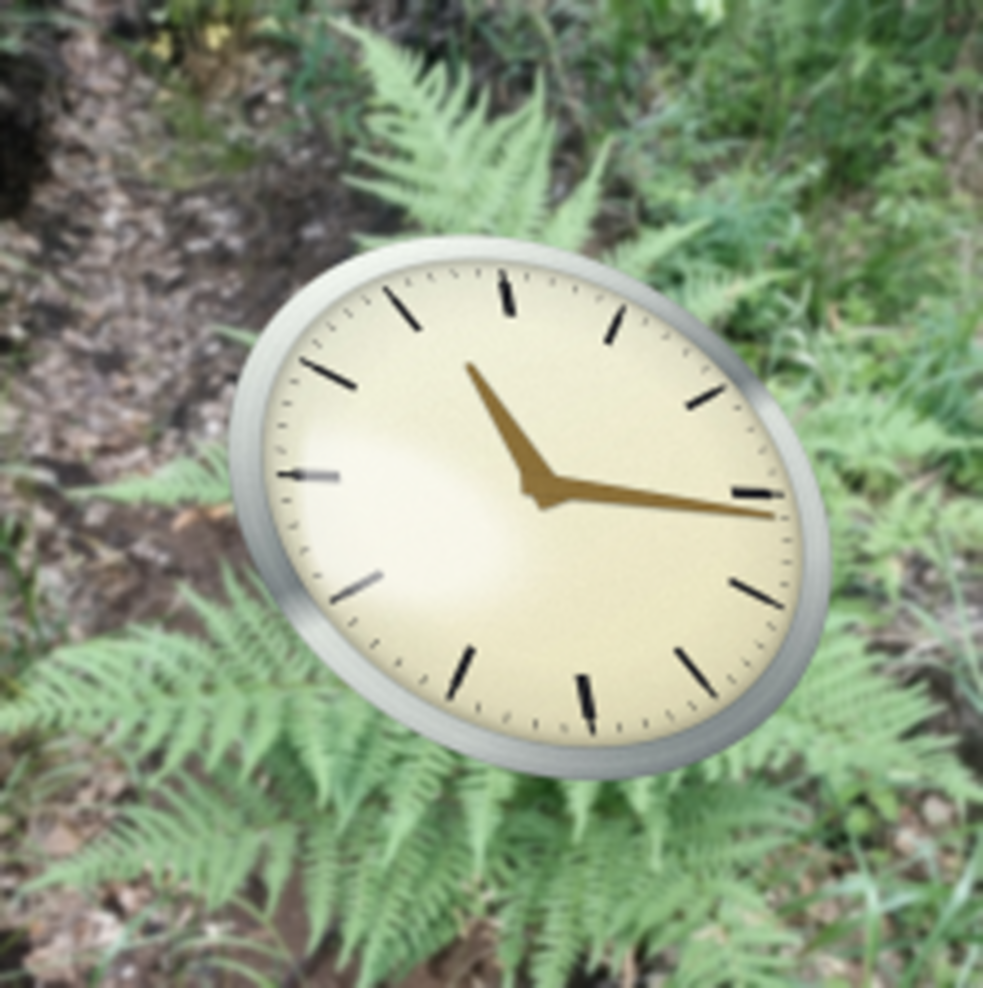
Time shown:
**11:16**
